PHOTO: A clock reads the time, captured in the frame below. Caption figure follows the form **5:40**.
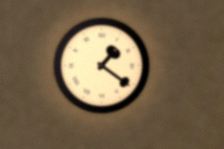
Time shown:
**1:21**
